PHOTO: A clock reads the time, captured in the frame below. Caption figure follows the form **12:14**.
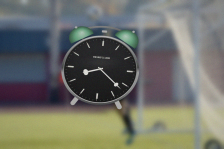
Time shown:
**8:22**
